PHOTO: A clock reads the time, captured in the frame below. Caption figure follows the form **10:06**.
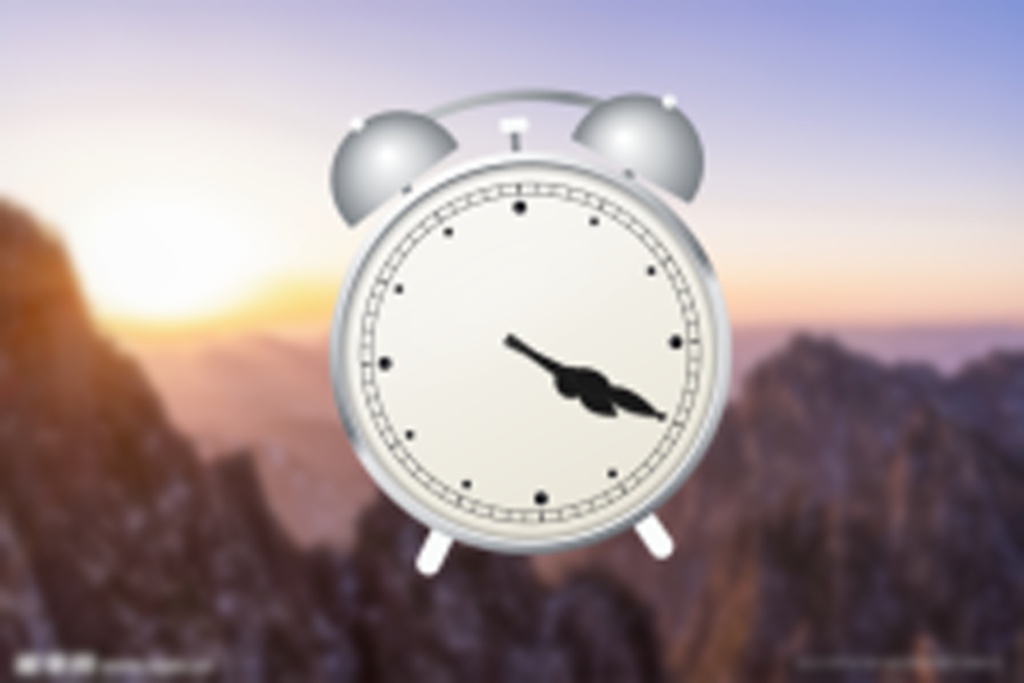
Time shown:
**4:20**
